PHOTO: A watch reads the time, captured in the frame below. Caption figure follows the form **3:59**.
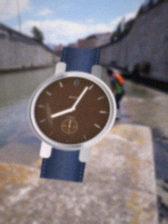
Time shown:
**8:04**
